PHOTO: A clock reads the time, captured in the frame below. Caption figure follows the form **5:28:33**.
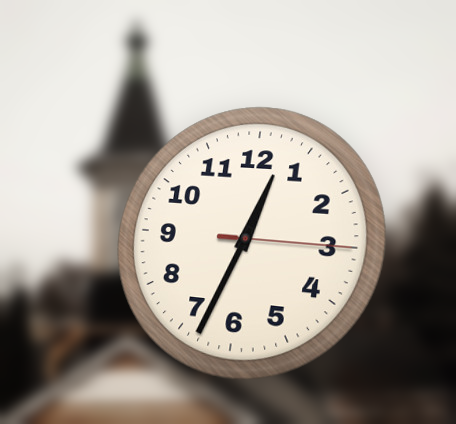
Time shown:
**12:33:15**
